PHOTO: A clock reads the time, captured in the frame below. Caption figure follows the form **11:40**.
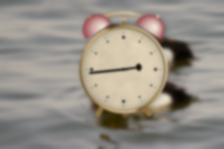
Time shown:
**2:44**
